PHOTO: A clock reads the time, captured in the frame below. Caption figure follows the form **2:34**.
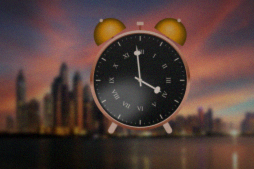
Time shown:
**3:59**
